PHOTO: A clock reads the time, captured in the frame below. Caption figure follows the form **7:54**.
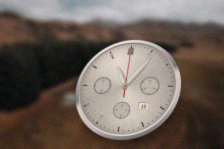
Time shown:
**11:06**
